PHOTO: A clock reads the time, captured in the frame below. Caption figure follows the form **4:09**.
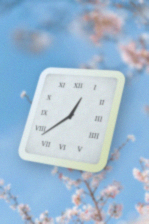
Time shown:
**12:38**
